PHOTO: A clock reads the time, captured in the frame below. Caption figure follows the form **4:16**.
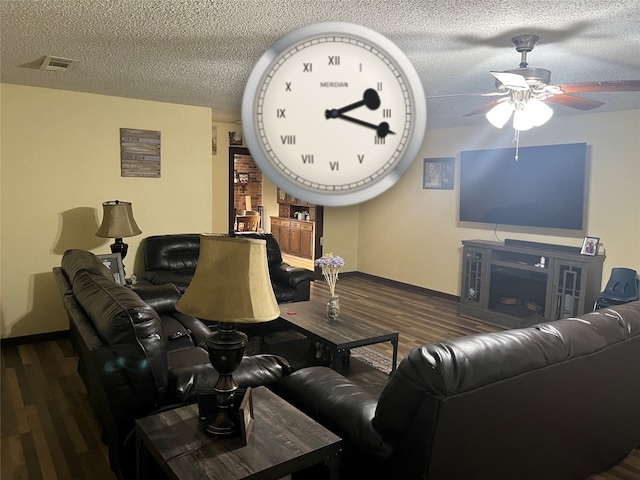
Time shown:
**2:18**
